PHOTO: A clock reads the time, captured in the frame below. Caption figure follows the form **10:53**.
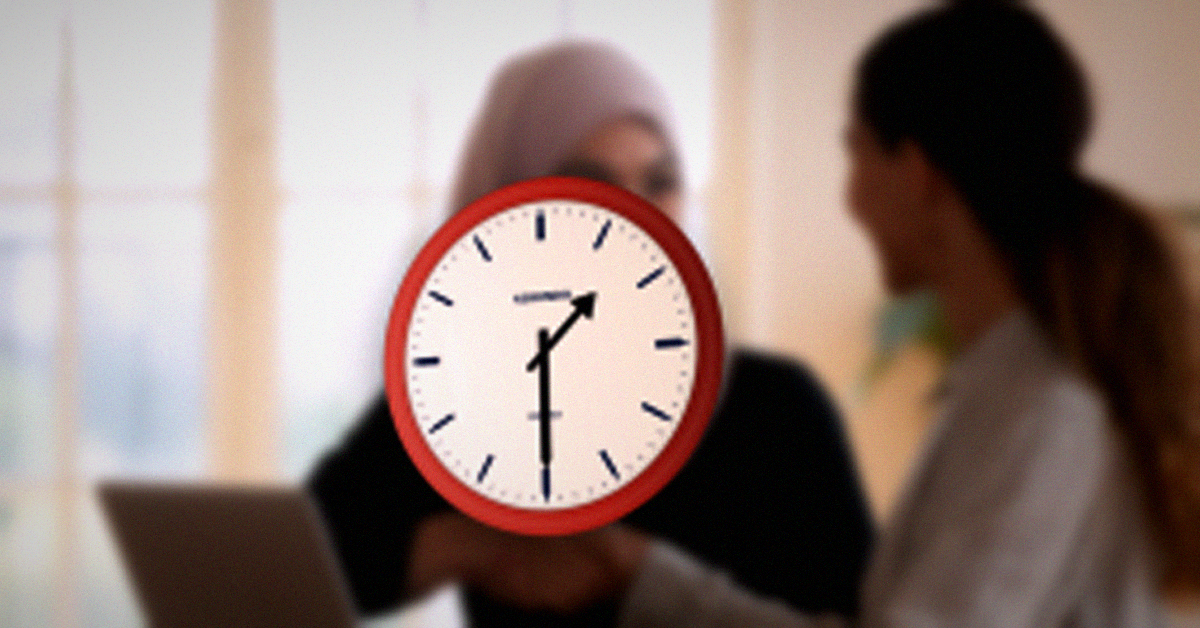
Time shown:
**1:30**
